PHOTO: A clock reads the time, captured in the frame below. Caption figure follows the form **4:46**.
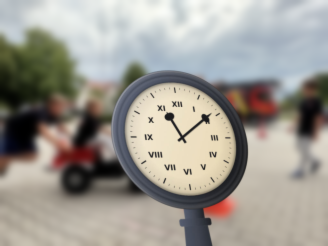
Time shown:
**11:09**
